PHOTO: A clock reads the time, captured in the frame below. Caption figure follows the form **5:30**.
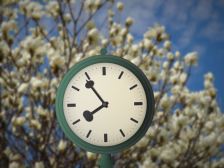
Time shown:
**7:54**
